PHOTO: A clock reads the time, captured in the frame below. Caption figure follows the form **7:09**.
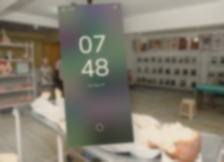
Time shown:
**7:48**
